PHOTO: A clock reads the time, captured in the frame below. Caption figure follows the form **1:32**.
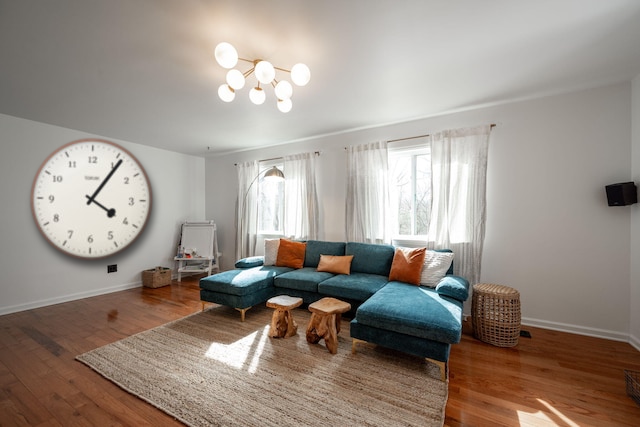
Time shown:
**4:06**
